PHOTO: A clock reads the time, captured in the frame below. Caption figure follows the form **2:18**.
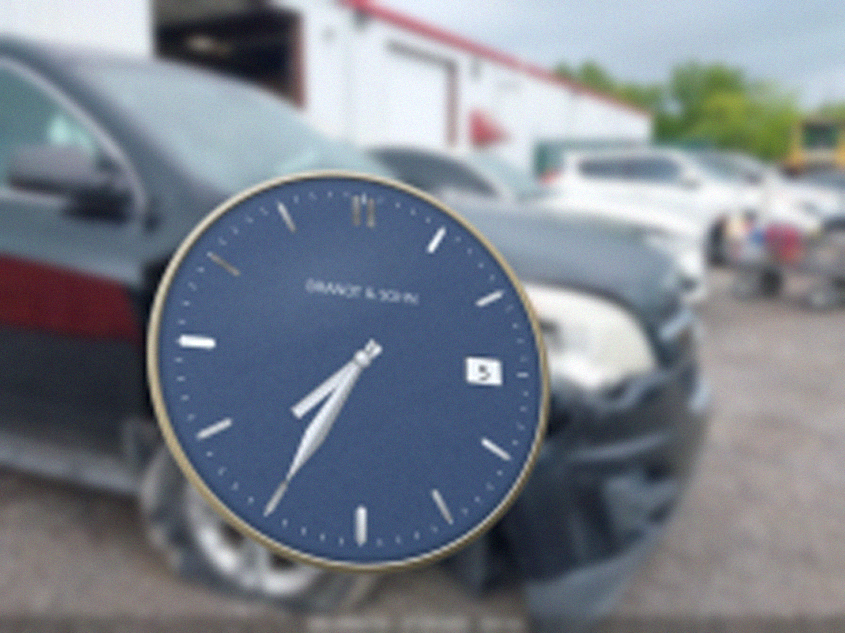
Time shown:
**7:35**
